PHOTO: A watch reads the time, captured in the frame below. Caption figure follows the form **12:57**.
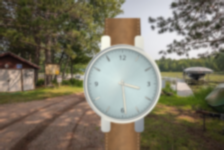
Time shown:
**3:29**
